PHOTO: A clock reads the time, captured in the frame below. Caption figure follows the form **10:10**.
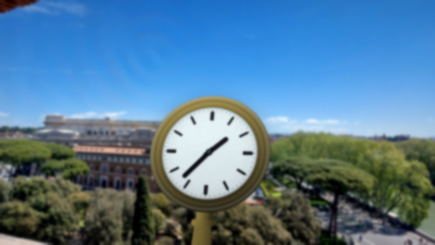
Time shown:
**1:37**
